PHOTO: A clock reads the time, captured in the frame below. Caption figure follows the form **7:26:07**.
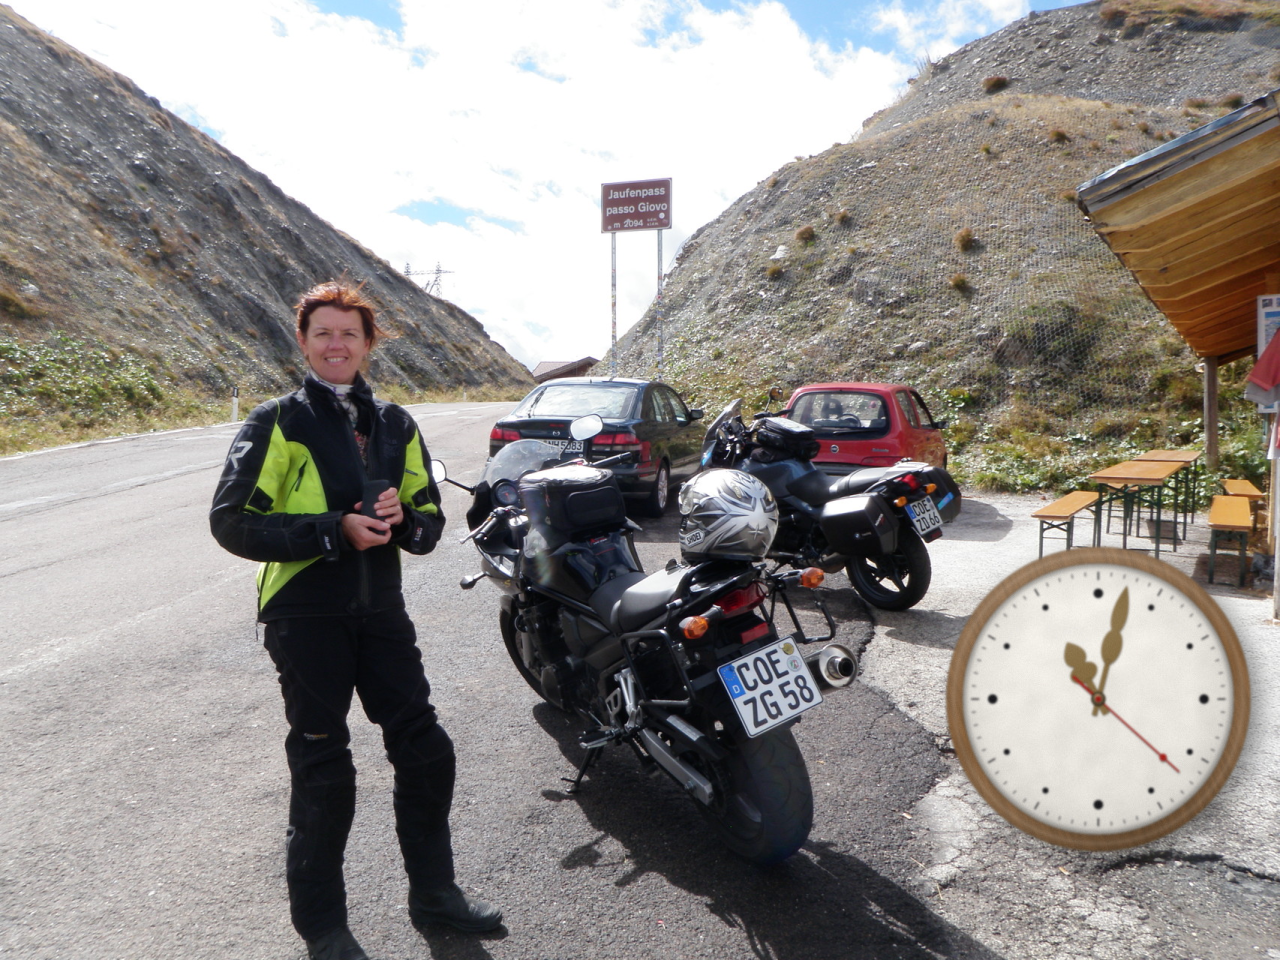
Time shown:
**11:02:22**
